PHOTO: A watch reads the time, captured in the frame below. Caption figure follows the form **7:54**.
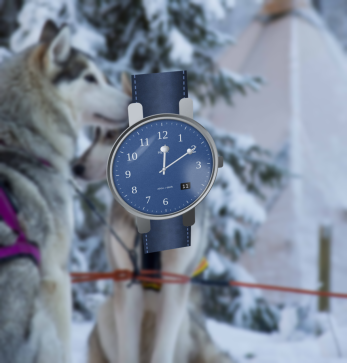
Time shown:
**12:10**
